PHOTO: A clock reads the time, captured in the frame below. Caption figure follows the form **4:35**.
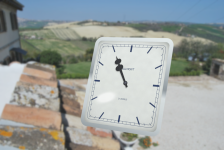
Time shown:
**10:55**
